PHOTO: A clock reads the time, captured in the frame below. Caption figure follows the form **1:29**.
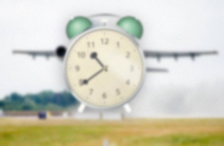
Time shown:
**10:39**
